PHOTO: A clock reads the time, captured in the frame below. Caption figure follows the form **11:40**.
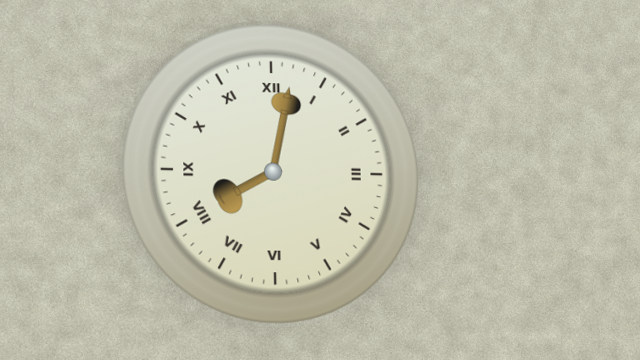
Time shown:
**8:02**
